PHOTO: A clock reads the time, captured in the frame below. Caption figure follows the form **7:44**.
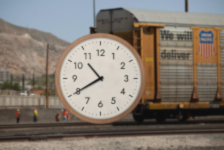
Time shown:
**10:40**
